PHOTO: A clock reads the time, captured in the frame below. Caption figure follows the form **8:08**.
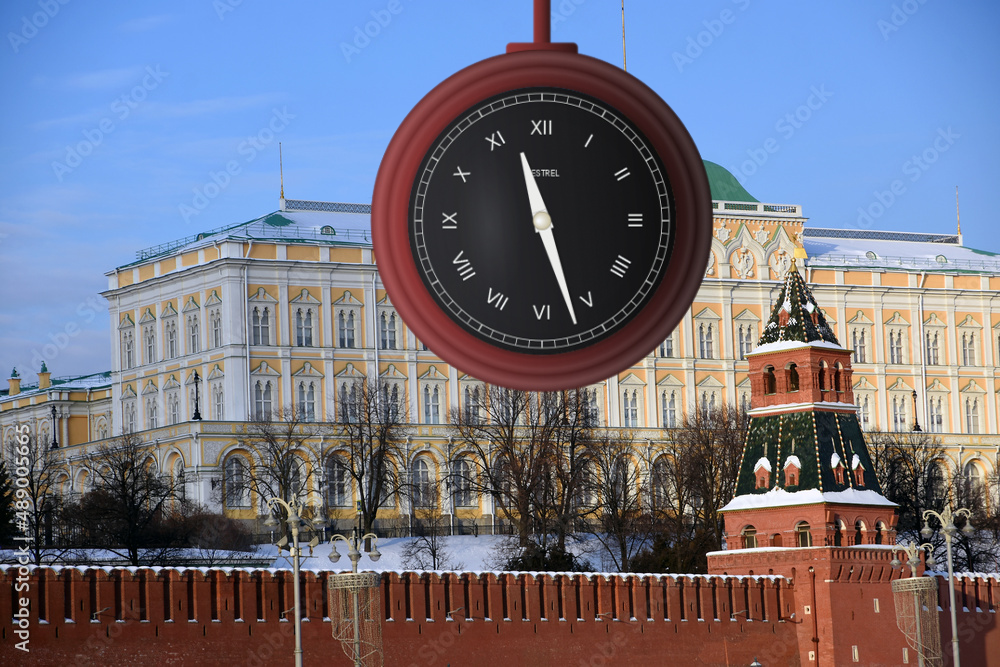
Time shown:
**11:27**
